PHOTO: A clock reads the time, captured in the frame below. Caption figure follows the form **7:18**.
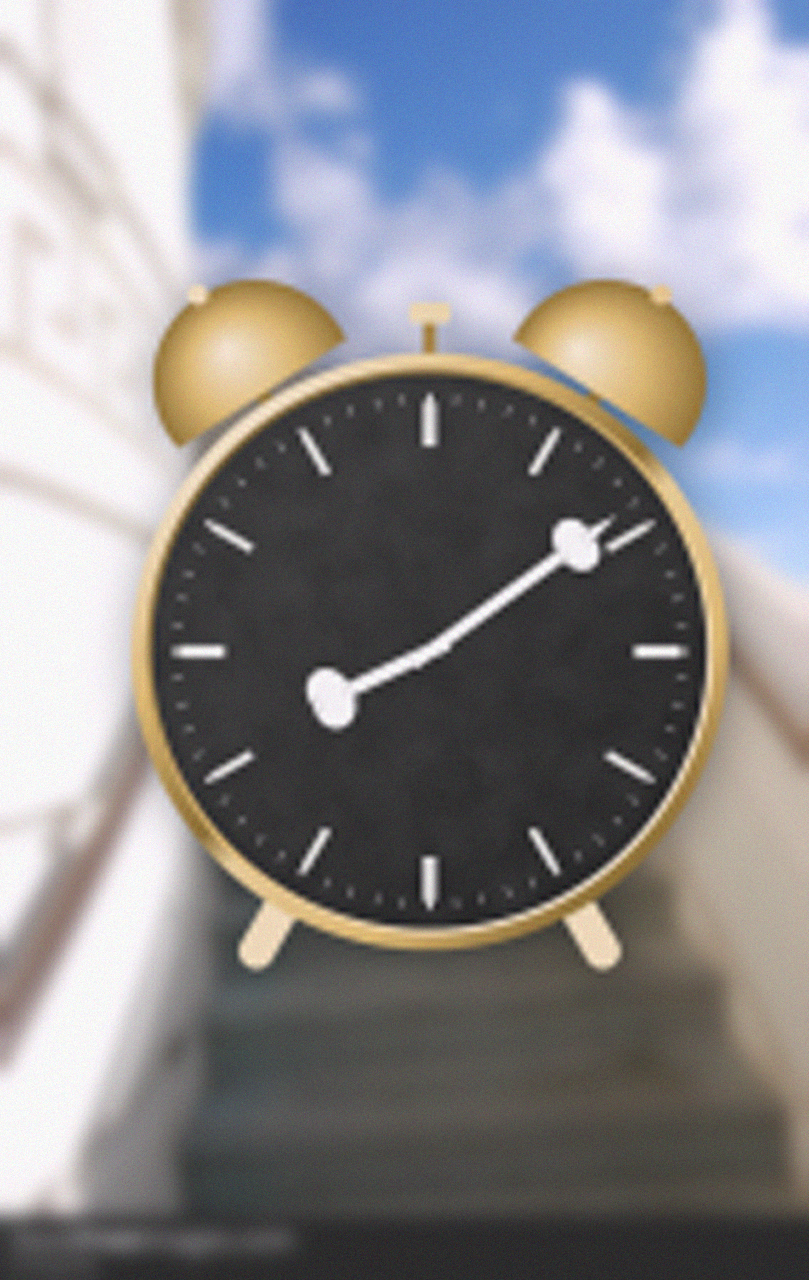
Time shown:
**8:09**
